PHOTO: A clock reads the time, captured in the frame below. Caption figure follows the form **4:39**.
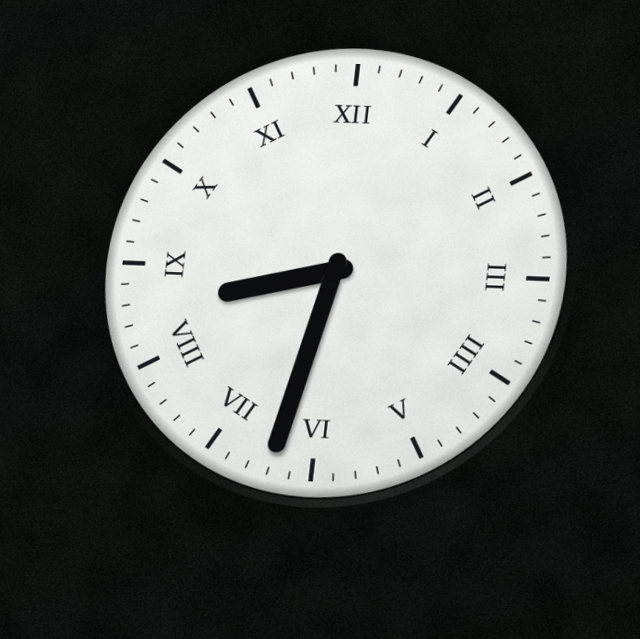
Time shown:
**8:32**
